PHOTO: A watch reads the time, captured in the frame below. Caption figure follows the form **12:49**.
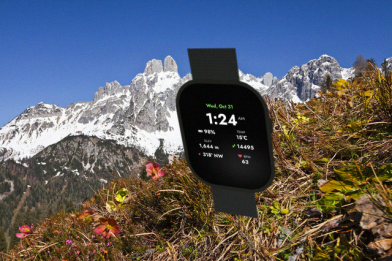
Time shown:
**1:24**
